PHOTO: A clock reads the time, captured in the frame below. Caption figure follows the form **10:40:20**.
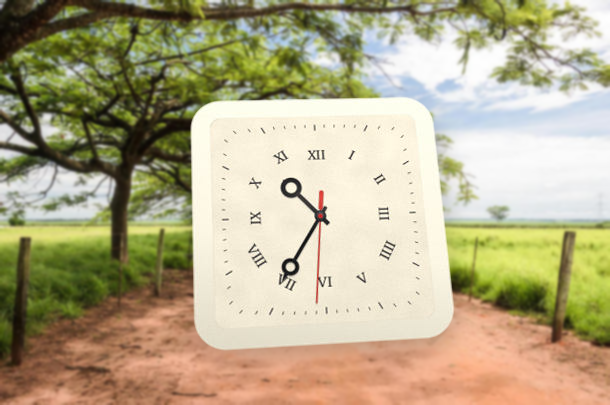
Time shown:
**10:35:31**
